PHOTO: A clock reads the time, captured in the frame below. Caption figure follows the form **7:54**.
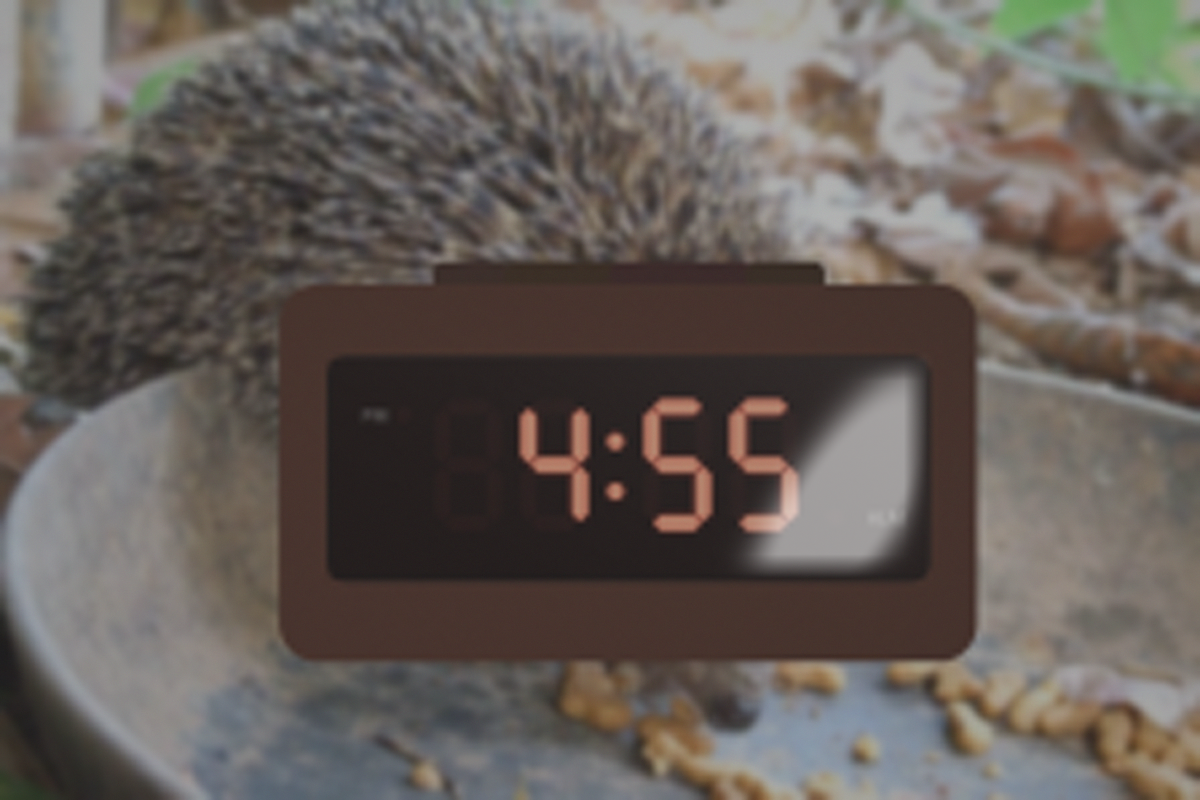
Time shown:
**4:55**
